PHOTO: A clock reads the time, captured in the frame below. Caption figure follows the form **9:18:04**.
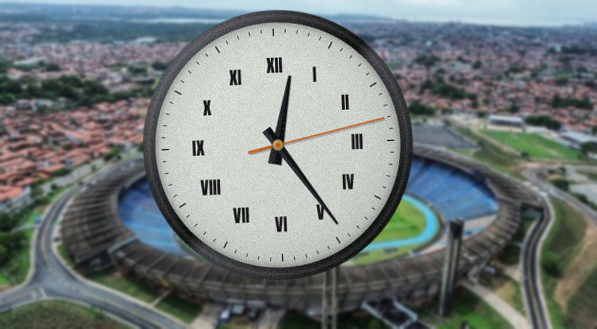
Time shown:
**12:24:13**
